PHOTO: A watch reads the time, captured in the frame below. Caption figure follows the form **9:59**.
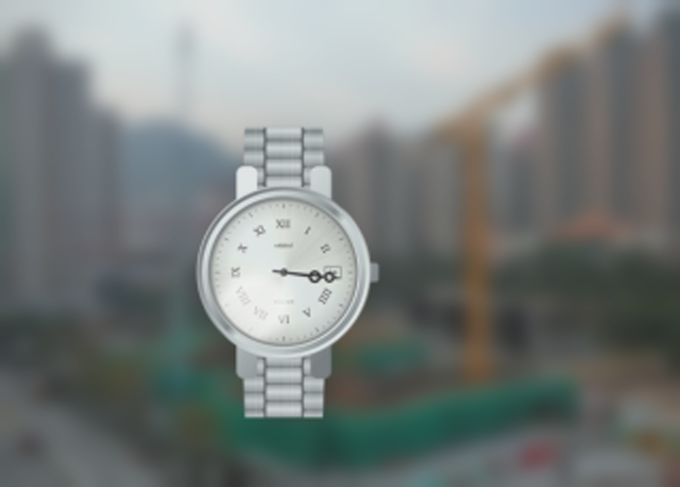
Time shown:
**3:16**
